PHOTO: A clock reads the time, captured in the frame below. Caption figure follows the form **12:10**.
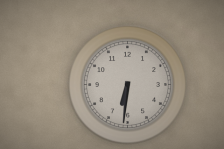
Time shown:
**6:31**
